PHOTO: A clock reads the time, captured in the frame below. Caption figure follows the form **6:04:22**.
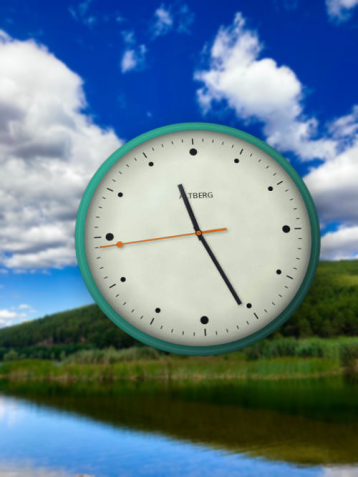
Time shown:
**11:25:44**
